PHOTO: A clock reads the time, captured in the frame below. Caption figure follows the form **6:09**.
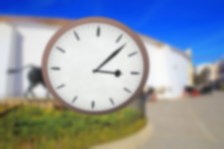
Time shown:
**3:07**
